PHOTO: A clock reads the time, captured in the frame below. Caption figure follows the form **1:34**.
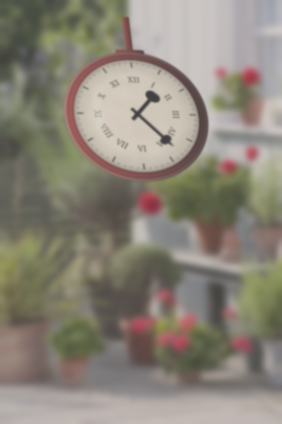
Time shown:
**1:23**
